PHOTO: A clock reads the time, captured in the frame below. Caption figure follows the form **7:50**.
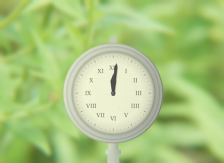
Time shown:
**12:01**
